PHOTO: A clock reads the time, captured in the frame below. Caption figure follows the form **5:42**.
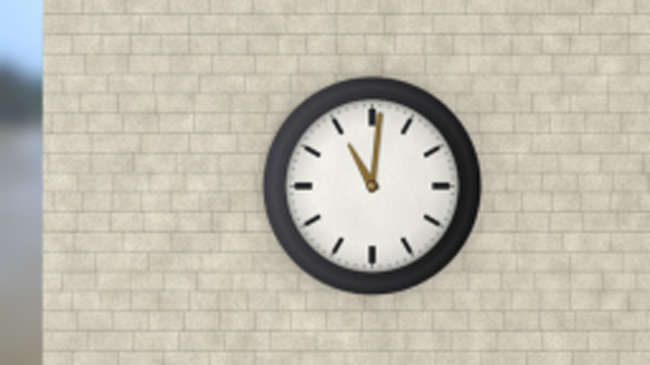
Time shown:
**11:01**
